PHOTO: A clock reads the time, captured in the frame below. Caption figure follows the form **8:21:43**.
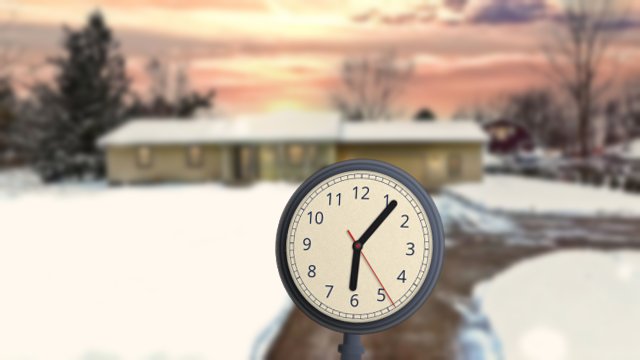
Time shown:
**6:06:24**
